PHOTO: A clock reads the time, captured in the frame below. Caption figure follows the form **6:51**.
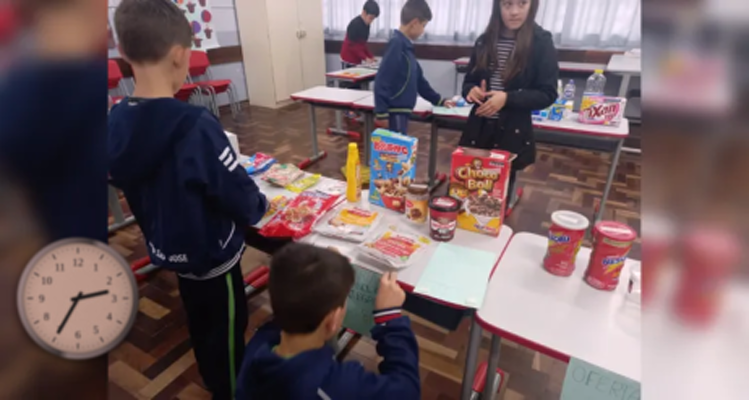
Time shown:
**2:35**
